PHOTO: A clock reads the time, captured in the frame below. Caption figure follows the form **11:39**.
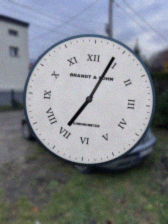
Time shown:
**7:04**
